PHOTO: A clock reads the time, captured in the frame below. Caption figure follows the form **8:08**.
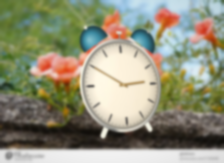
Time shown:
**2:50**
